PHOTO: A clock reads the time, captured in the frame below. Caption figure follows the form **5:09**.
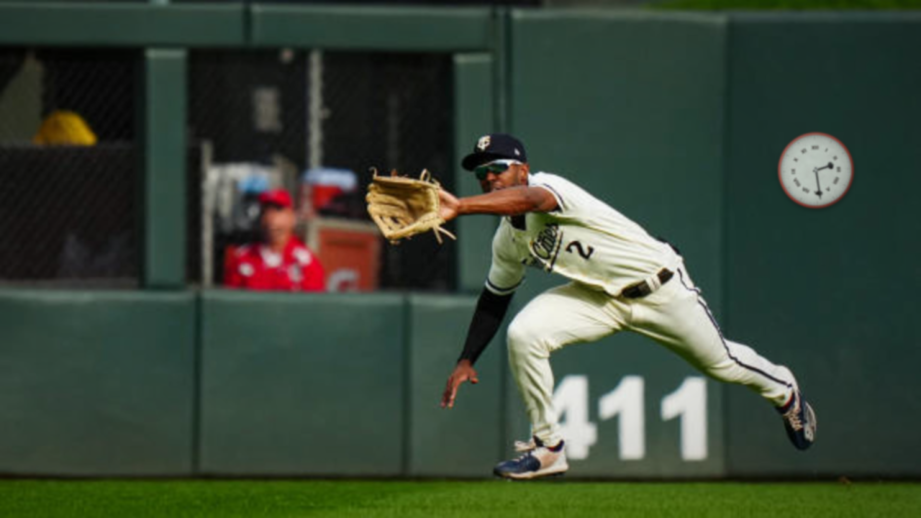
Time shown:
**2:29**
